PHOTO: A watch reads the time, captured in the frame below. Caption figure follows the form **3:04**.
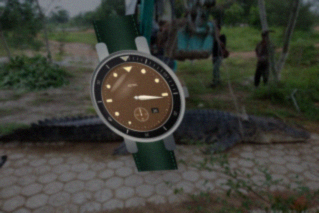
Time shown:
**3:16**
